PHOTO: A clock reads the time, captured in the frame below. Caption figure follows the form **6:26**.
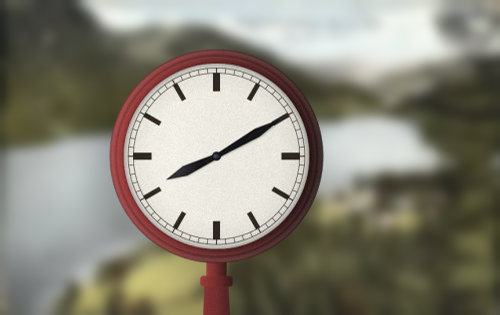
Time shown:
**8:10**
